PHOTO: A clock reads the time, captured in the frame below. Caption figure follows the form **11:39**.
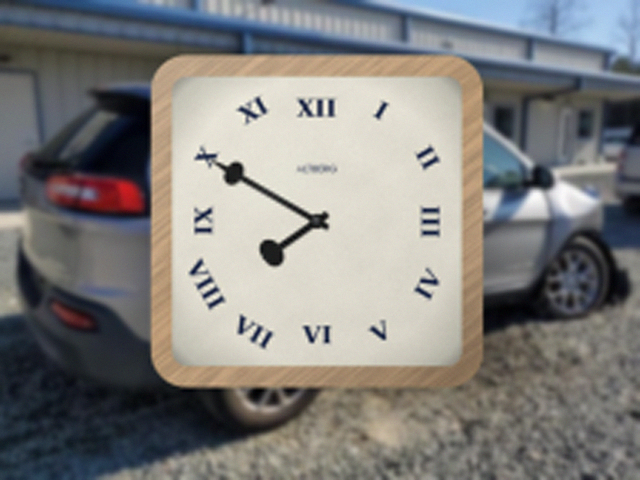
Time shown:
**7:50**
